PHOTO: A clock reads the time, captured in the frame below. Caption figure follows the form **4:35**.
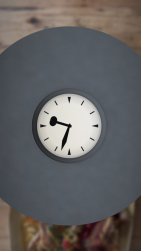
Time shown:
**9:33**
